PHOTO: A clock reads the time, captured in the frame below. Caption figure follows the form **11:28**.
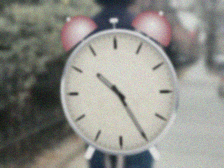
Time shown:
**10:25**
